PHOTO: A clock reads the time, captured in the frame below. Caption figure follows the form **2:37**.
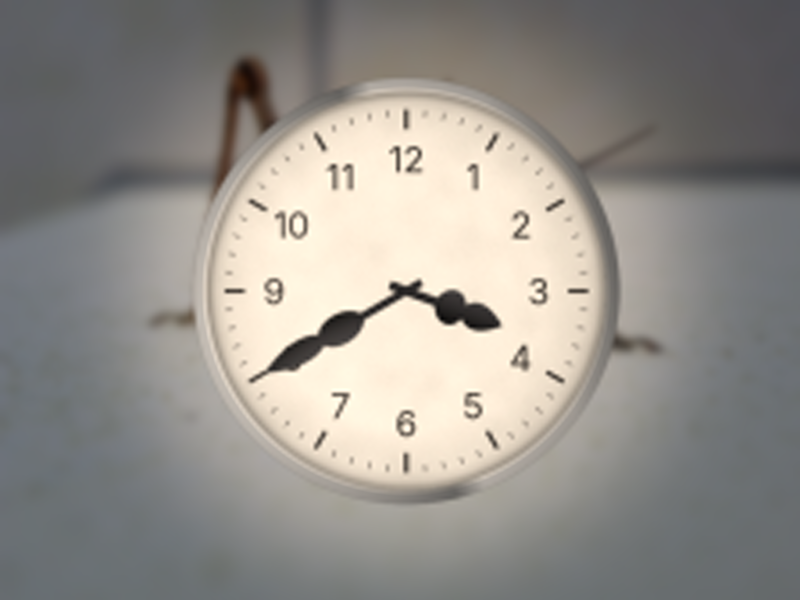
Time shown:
**3:40**
